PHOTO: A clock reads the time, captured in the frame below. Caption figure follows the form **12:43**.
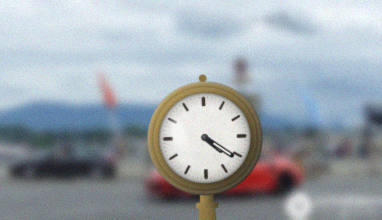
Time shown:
**4:21**
